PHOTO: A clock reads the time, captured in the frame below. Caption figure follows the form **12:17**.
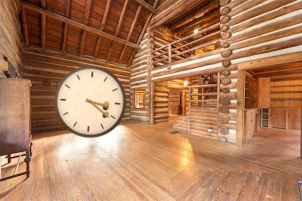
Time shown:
**3:21**
